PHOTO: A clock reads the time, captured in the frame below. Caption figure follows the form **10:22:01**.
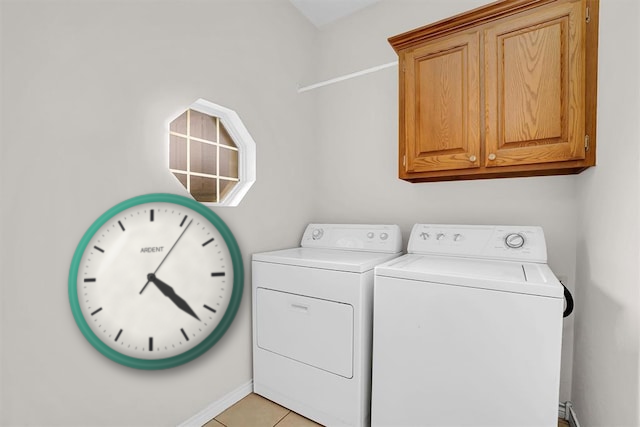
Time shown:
**4:22:06**
